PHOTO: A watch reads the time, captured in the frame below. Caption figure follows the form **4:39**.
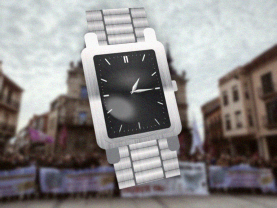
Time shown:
**1:15**
